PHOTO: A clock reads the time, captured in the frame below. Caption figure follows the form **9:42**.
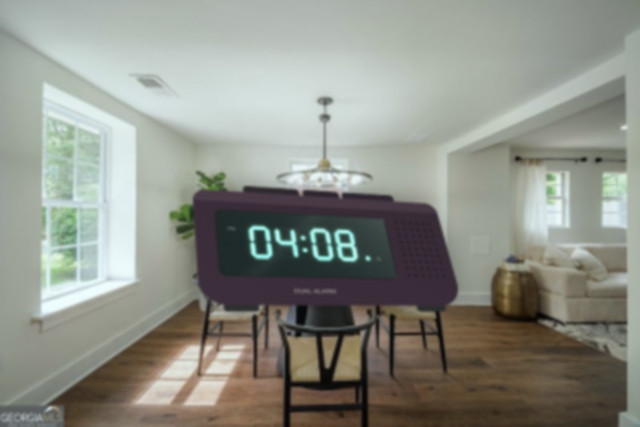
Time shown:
**4:08**
